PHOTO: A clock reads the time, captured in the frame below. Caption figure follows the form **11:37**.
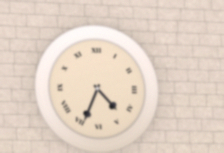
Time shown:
**4:34**
